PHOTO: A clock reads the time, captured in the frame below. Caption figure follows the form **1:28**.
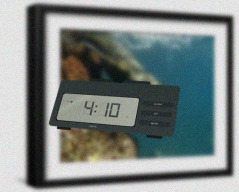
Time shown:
**4:10**
